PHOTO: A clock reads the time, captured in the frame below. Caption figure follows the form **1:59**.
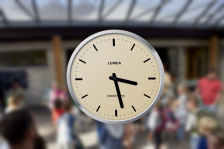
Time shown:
**3:28**
